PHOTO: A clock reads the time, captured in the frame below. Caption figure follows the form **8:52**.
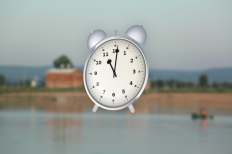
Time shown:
**11:01**
